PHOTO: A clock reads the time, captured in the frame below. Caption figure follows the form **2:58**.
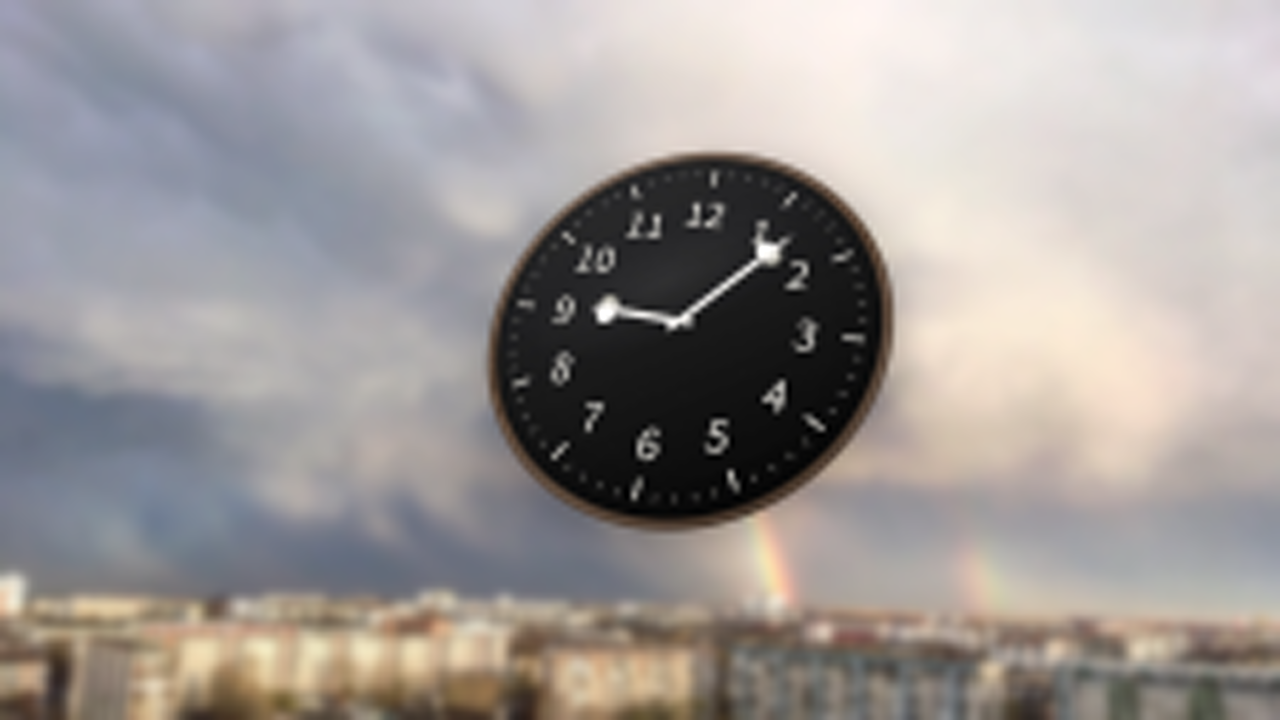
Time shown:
**9:07**
